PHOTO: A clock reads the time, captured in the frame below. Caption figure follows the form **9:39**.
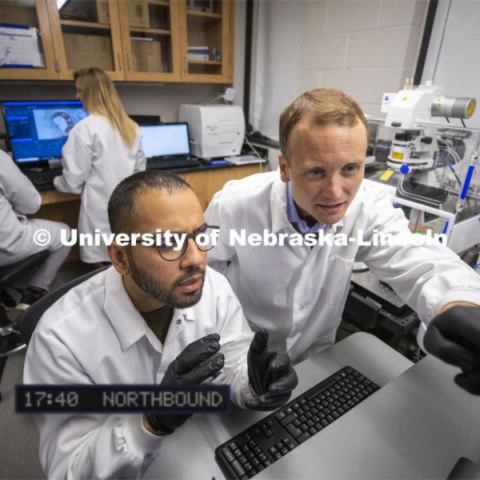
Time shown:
**17:40**
